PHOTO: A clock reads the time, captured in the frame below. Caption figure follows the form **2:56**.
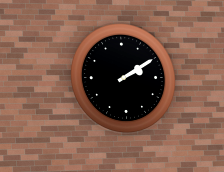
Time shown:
**2:10**
